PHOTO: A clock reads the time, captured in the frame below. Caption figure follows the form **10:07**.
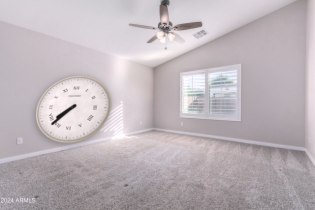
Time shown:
**7:37**
